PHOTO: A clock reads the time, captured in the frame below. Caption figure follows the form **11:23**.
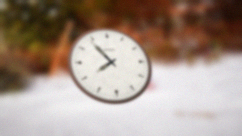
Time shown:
**7:54**
